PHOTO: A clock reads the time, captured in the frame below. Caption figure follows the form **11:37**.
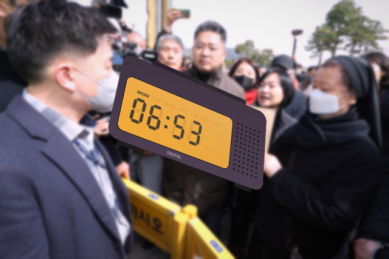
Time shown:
**6:53**
